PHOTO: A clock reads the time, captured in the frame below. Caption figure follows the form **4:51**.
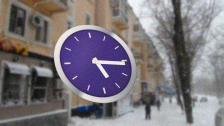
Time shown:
**5:16**
